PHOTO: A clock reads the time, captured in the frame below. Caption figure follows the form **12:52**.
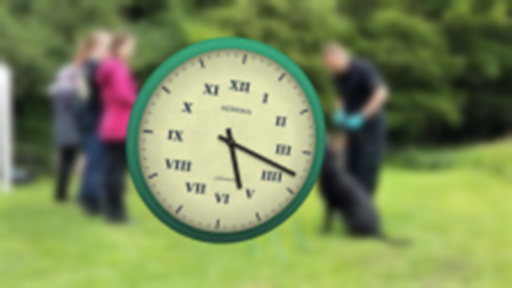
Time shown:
**5:18**
